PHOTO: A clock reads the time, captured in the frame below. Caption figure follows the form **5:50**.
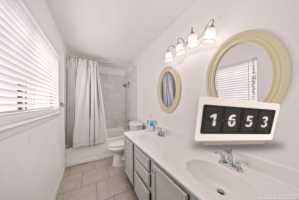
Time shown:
**16:53**
